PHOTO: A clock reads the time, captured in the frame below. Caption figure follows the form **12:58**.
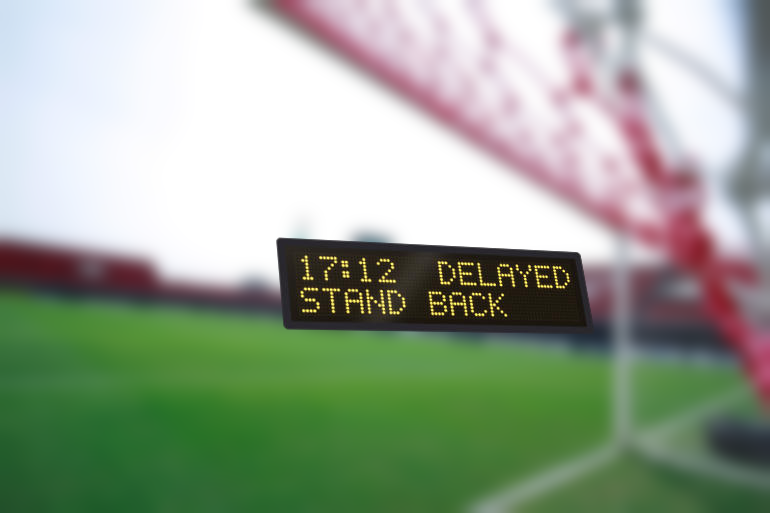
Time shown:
**17:12**
